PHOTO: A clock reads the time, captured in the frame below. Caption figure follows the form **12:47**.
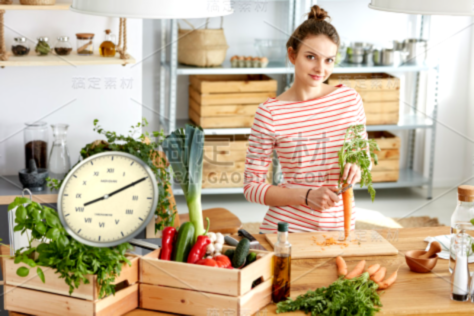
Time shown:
**8:10**
